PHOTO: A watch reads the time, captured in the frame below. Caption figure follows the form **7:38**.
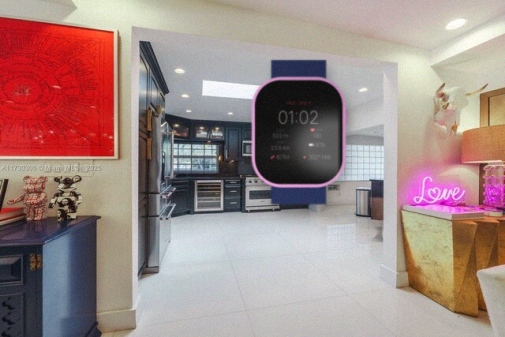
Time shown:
**1:02**
